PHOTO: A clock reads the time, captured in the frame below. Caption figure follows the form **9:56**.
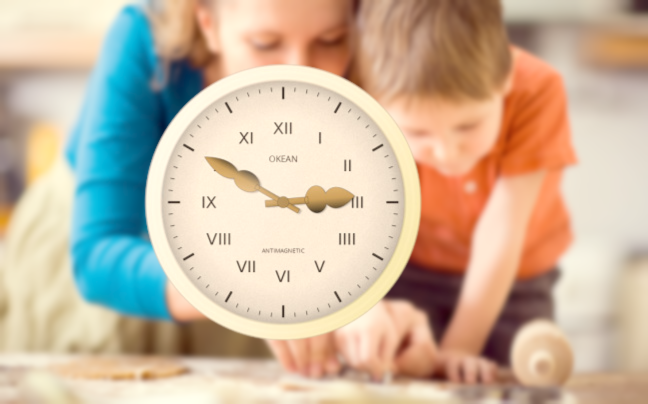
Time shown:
**2:50**
